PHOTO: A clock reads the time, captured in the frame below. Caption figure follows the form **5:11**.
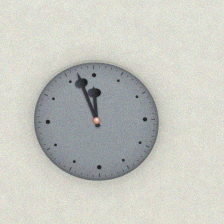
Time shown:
**11:57**
